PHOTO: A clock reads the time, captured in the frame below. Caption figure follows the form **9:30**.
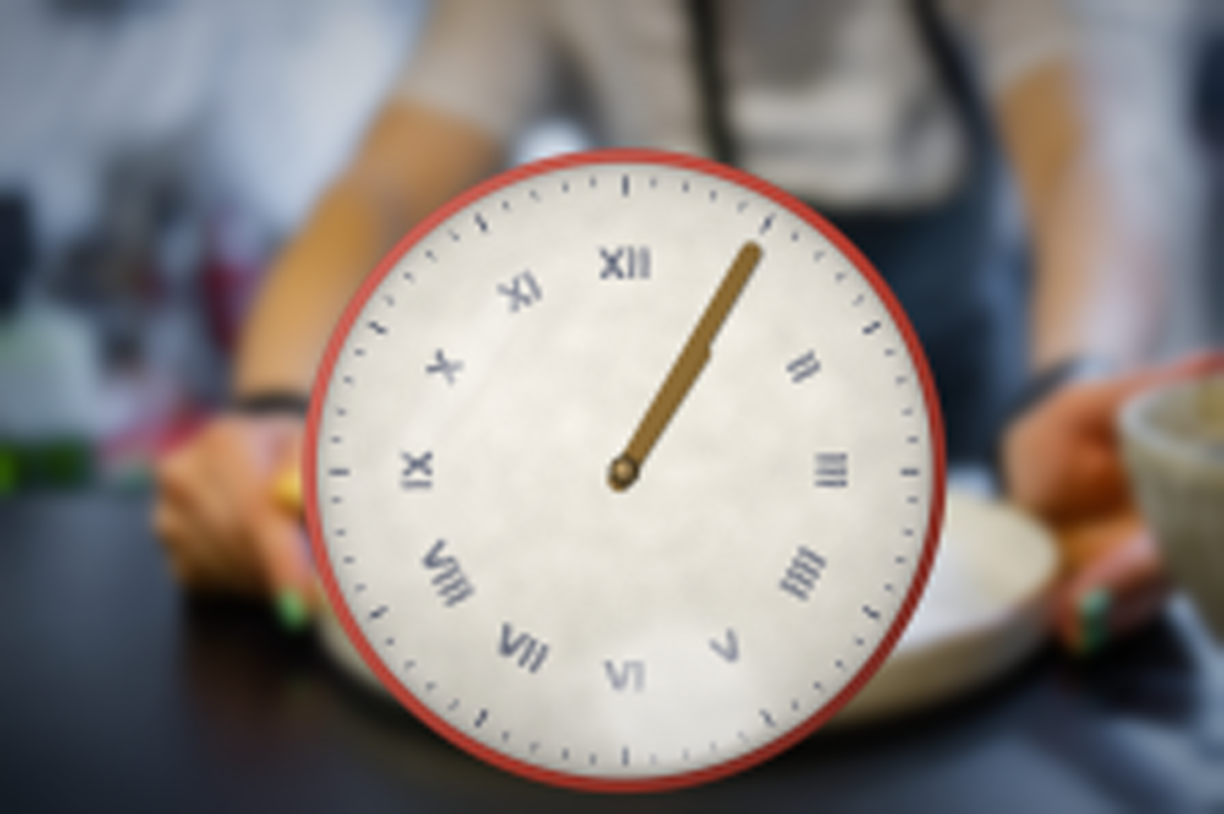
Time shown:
**1:05**
